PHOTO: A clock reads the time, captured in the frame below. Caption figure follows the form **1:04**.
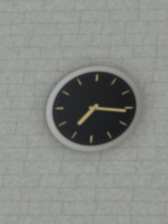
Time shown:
**7:16**
